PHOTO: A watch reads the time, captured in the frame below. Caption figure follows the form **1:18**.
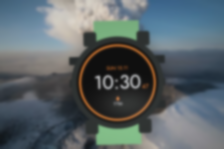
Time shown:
**10:30**
